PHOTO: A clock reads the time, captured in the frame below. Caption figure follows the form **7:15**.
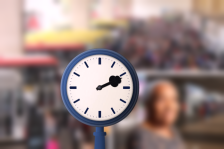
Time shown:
**2:11**
